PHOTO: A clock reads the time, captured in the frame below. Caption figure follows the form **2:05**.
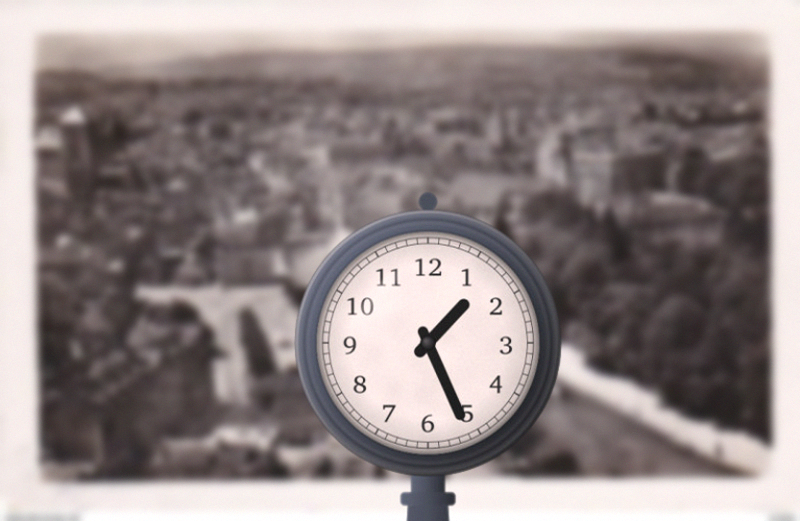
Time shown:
**1:26**
